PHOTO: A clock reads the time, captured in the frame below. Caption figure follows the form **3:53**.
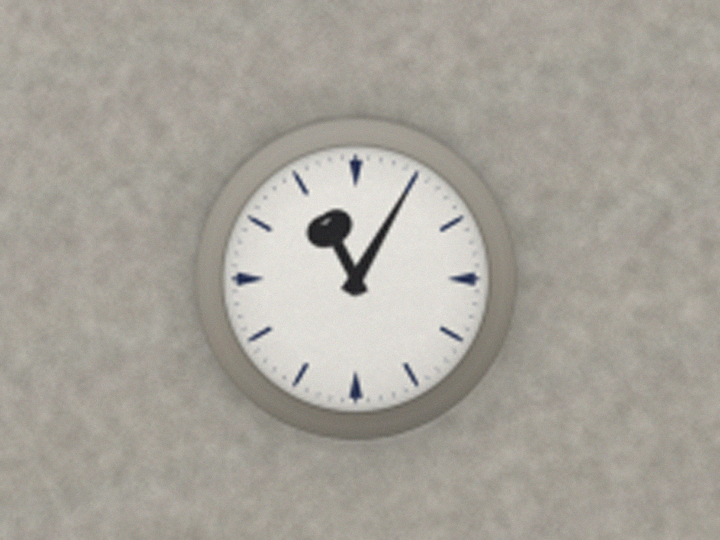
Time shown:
**11:05**
